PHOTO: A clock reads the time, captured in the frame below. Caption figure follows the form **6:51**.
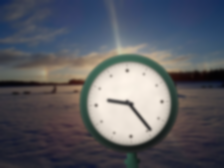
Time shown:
**9:24**
